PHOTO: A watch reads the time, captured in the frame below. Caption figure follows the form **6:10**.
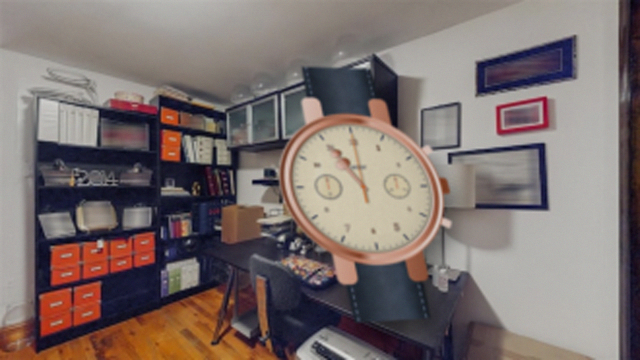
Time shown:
**10:55**
